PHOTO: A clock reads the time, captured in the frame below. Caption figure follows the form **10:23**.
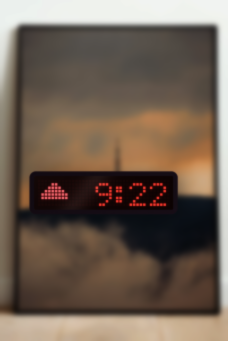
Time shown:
**9:22**
